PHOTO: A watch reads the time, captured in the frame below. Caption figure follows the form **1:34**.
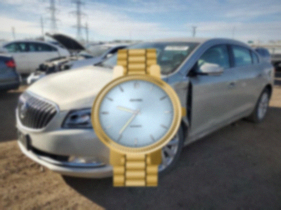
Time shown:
**9:36**
